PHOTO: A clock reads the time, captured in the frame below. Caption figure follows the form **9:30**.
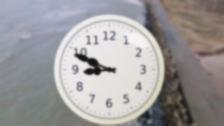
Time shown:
**8:49**
